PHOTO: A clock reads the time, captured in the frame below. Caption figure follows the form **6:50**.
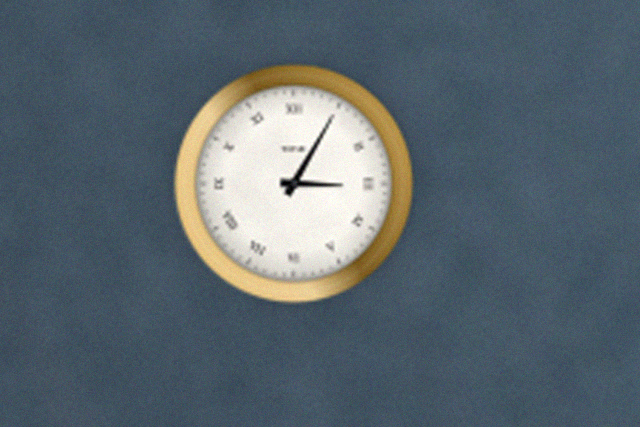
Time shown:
**3:05**
